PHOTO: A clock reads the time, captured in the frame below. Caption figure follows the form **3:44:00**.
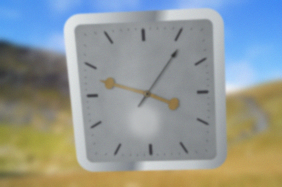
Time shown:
**3:48:06**
